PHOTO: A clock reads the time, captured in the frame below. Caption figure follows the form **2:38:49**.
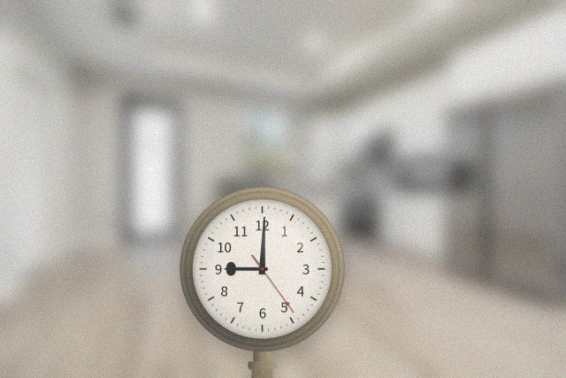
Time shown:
**9:00:24**
